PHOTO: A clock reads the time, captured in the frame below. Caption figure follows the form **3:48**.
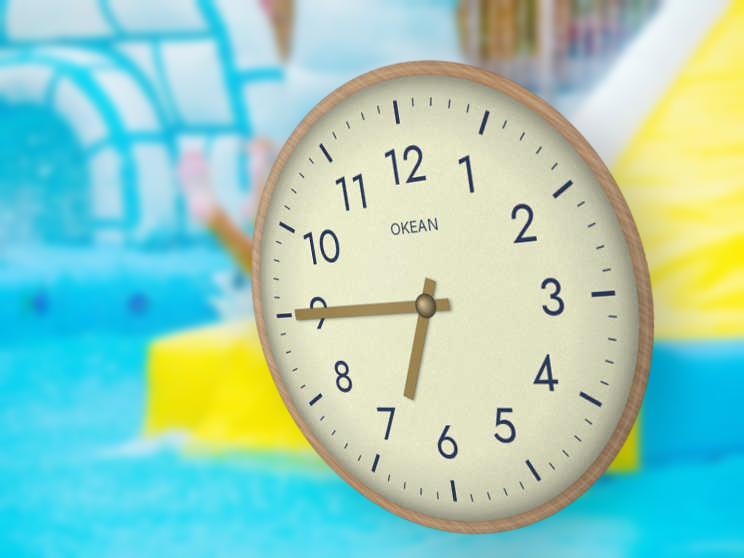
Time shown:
**6:45**
